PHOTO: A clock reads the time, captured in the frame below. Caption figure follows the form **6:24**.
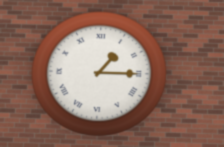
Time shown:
**1:15**
